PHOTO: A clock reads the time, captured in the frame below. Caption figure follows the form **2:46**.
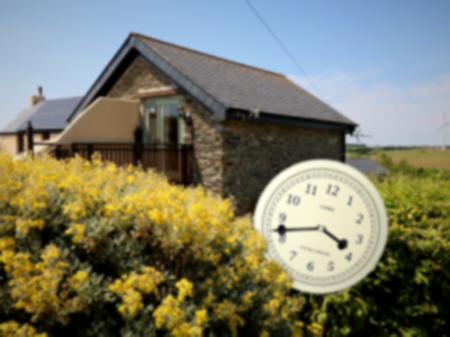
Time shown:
**3:42**
